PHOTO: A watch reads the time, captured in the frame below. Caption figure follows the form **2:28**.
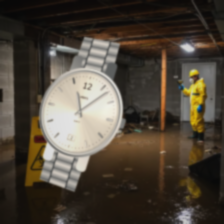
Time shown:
**11:07**
